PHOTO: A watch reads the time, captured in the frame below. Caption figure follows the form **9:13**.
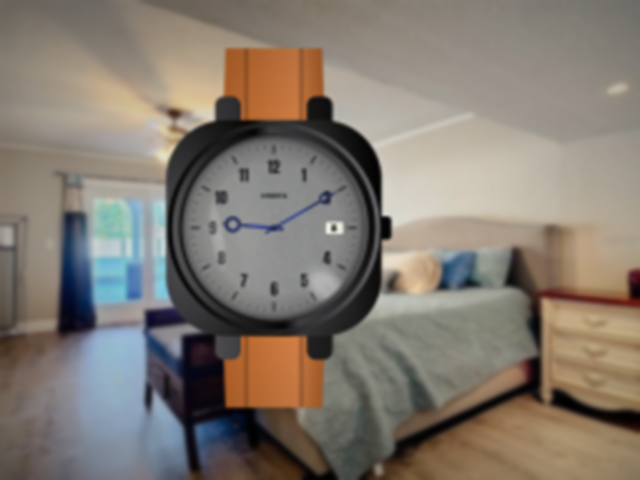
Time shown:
**9:10**
